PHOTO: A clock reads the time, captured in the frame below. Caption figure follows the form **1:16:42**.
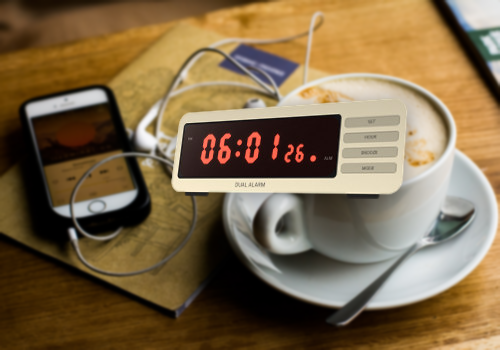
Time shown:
**6:01:26**
